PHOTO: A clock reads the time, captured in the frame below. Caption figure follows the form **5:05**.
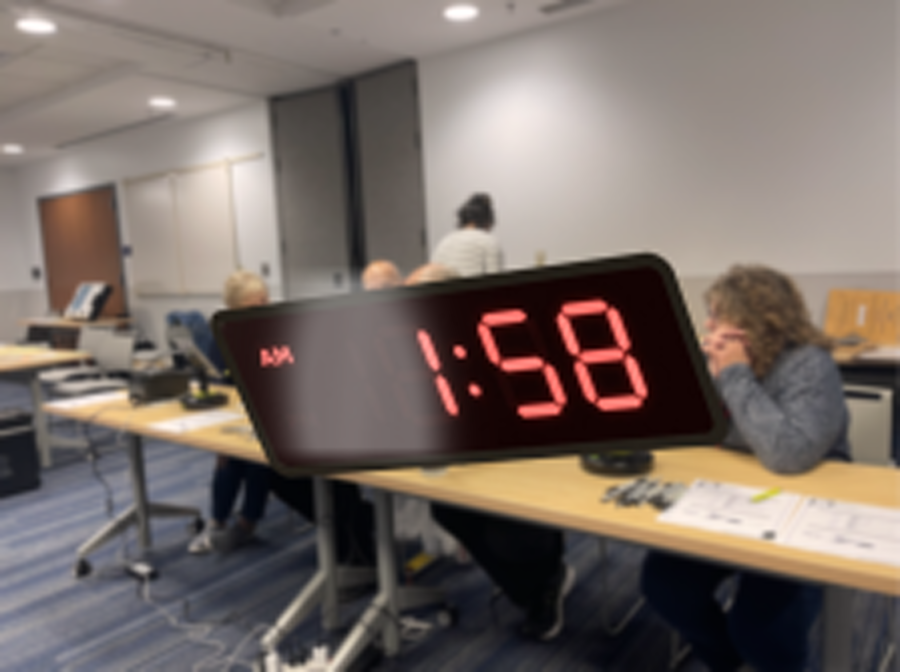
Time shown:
**1:58**
